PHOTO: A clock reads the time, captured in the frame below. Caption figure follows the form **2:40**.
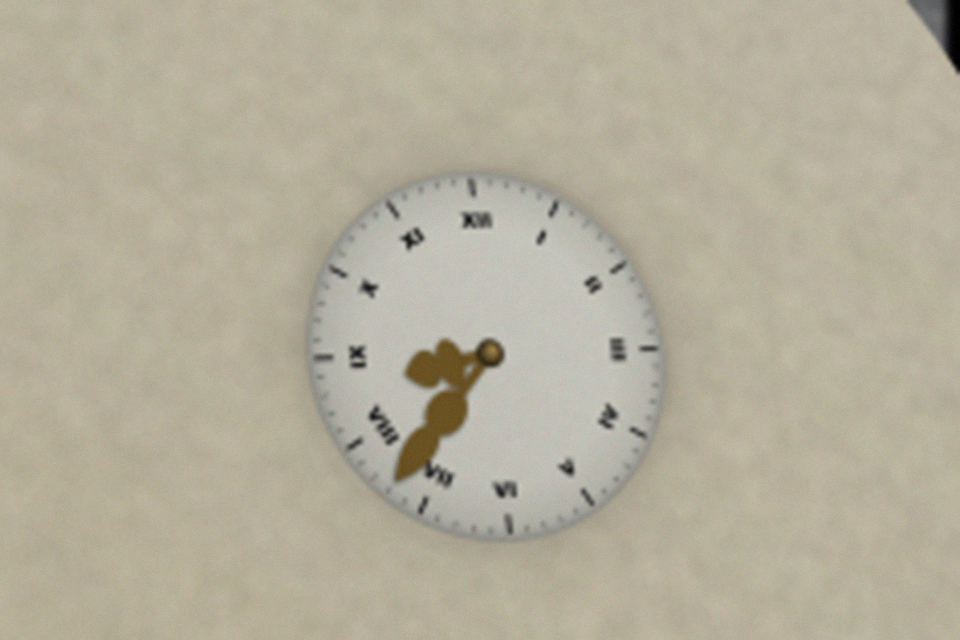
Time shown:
**8:37**
